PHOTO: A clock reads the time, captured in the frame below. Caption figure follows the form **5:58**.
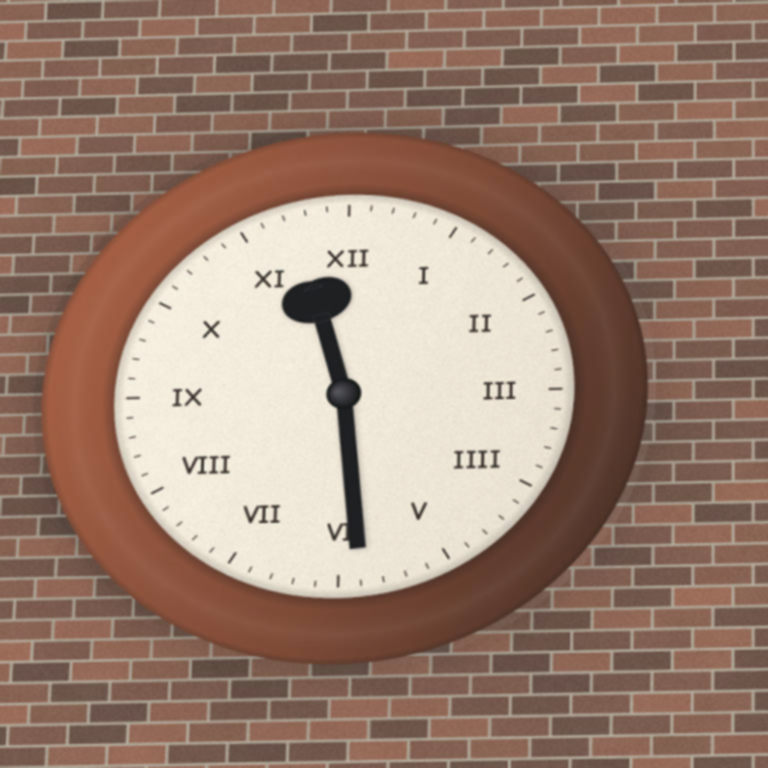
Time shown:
**11:29**
